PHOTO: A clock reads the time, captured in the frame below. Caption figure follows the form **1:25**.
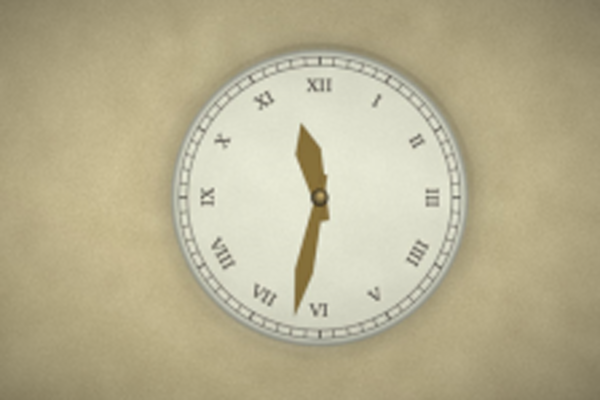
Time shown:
**11:32**
